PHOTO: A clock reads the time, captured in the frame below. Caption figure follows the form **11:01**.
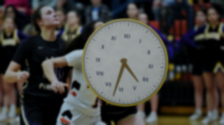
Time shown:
**4:32**
